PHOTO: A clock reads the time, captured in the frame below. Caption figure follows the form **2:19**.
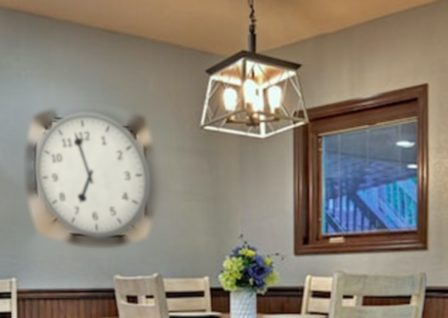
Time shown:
**6:58**
